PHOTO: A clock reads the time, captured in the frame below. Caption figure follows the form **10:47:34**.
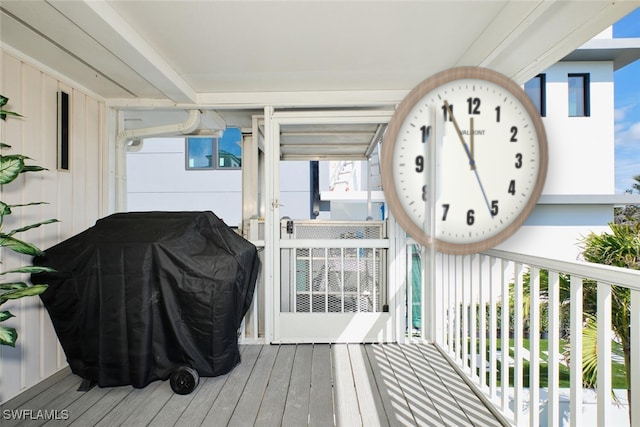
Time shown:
**11:55:26**
